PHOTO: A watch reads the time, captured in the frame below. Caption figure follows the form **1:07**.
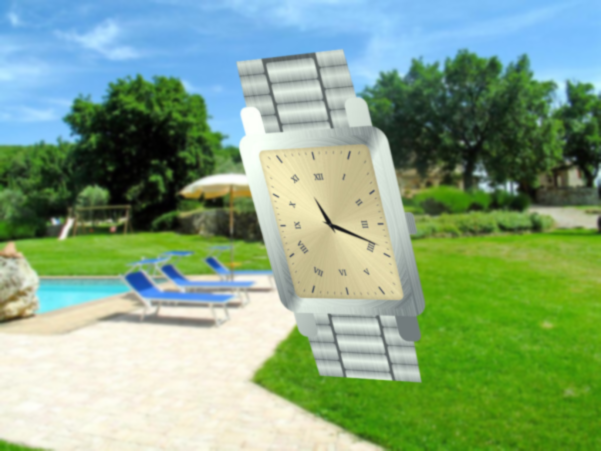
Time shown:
**11:19**
